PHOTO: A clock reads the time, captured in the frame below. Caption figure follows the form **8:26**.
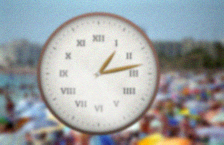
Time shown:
**1:13**
